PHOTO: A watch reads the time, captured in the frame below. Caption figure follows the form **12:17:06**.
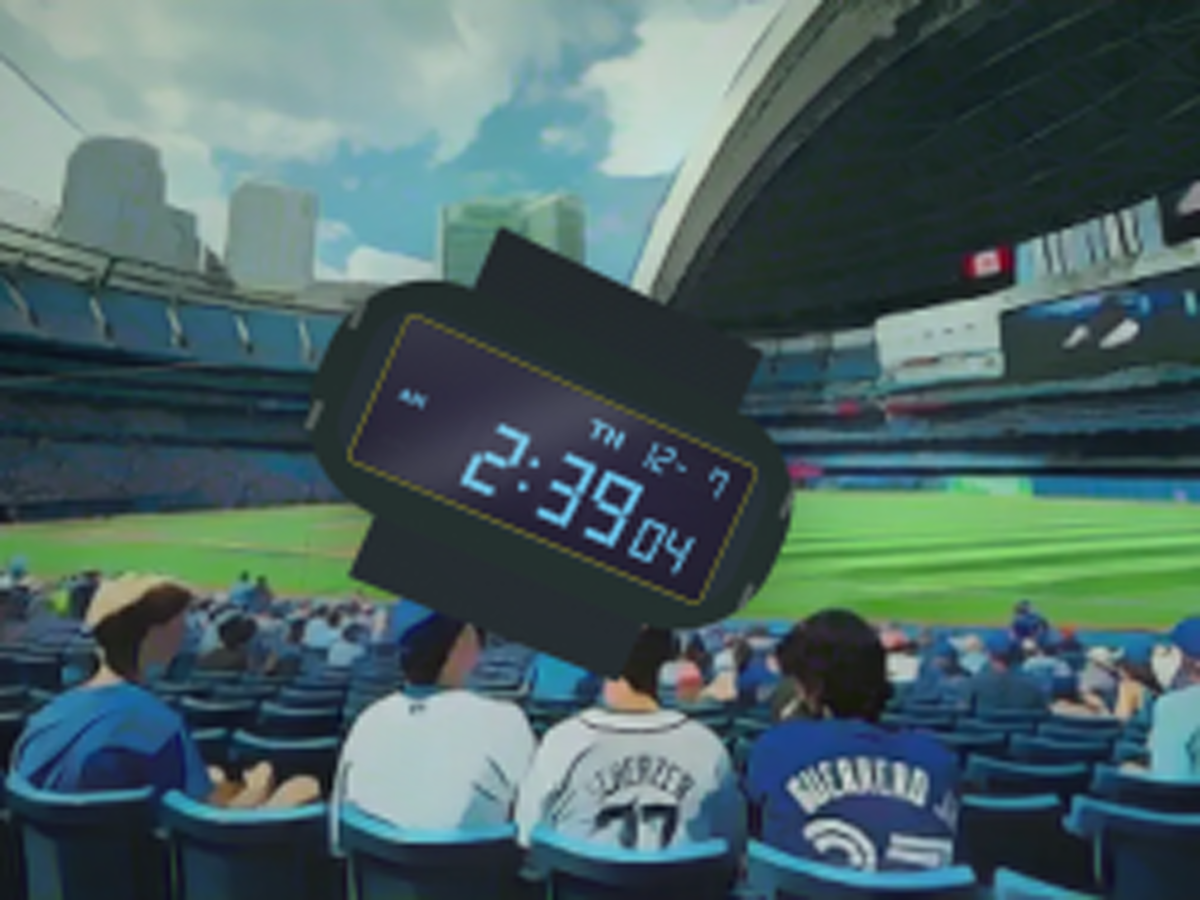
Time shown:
**2:39:04**
